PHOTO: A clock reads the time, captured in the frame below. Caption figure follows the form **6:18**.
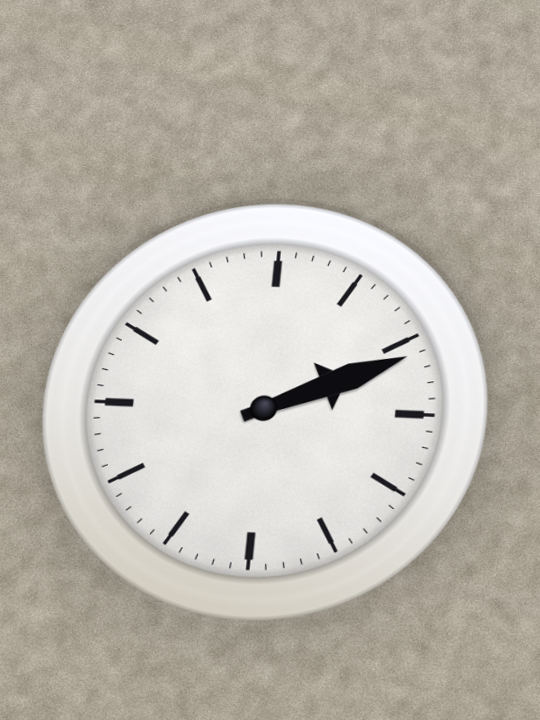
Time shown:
**2:11**
